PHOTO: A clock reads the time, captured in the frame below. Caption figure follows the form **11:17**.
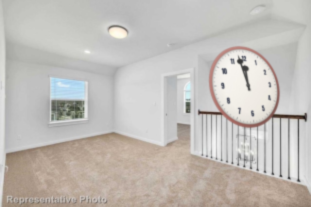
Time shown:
**11:58**
